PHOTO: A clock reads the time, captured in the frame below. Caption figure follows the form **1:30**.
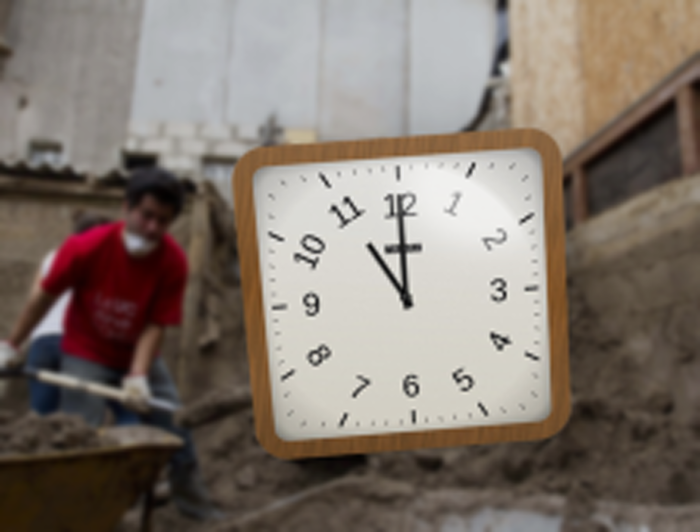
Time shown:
**11:00**
